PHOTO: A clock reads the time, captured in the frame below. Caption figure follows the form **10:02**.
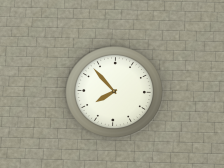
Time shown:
**7:53**
